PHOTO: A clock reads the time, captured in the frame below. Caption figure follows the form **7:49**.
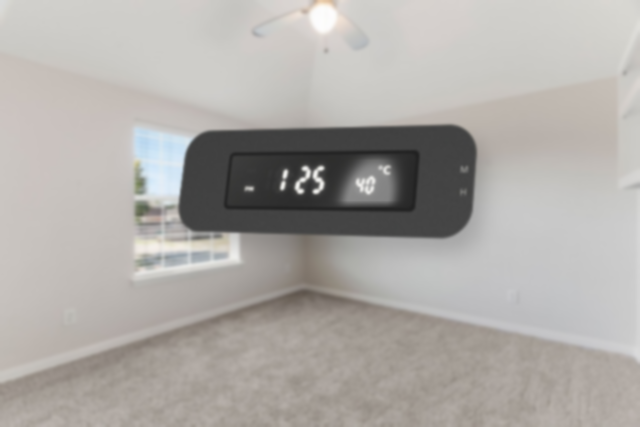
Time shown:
**1:25**
